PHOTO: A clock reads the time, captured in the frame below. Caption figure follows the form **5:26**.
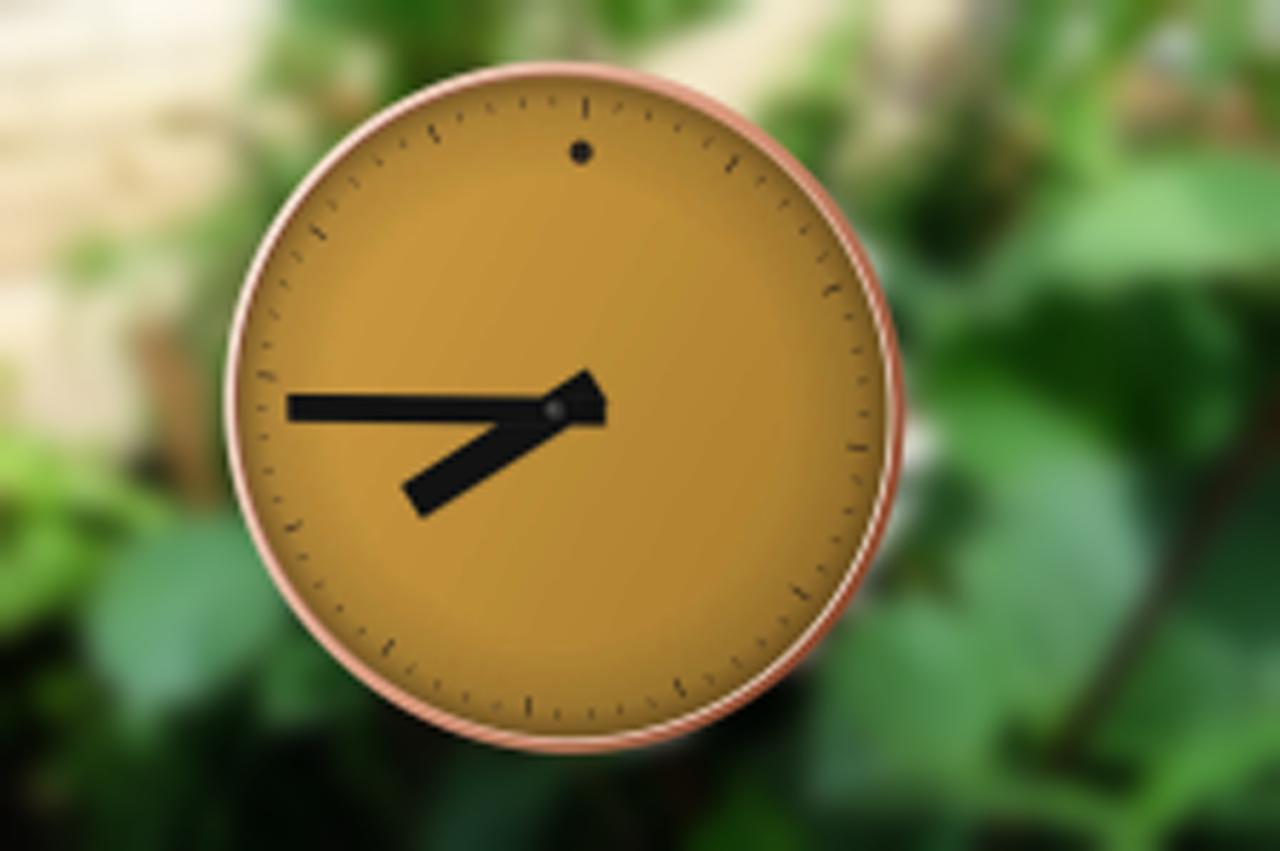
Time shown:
**7:44**
